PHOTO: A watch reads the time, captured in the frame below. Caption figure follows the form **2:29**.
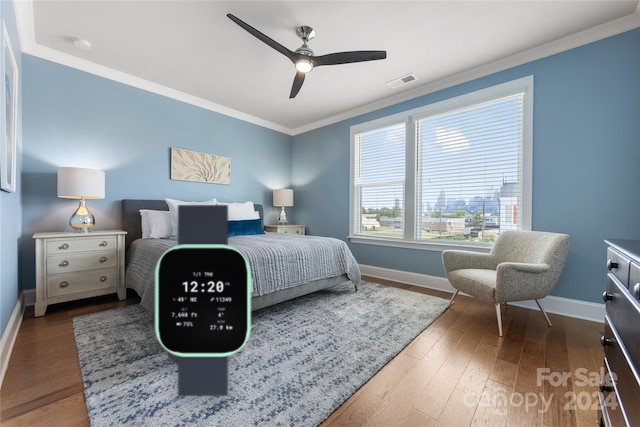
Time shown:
**12:20**
